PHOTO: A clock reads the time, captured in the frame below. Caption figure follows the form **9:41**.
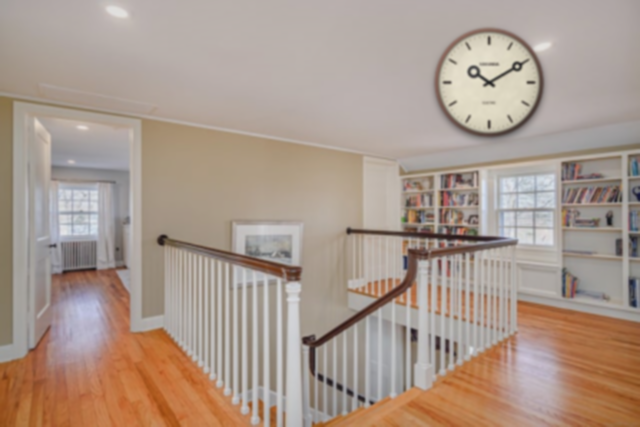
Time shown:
**10:10**
